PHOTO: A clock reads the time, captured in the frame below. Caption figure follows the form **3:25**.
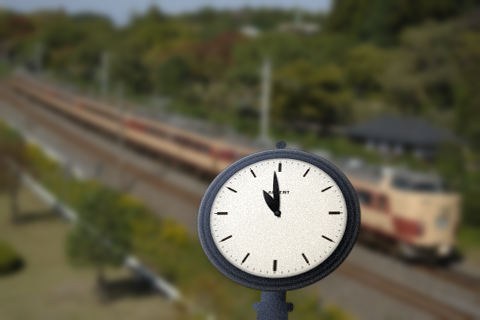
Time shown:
**10:59**
